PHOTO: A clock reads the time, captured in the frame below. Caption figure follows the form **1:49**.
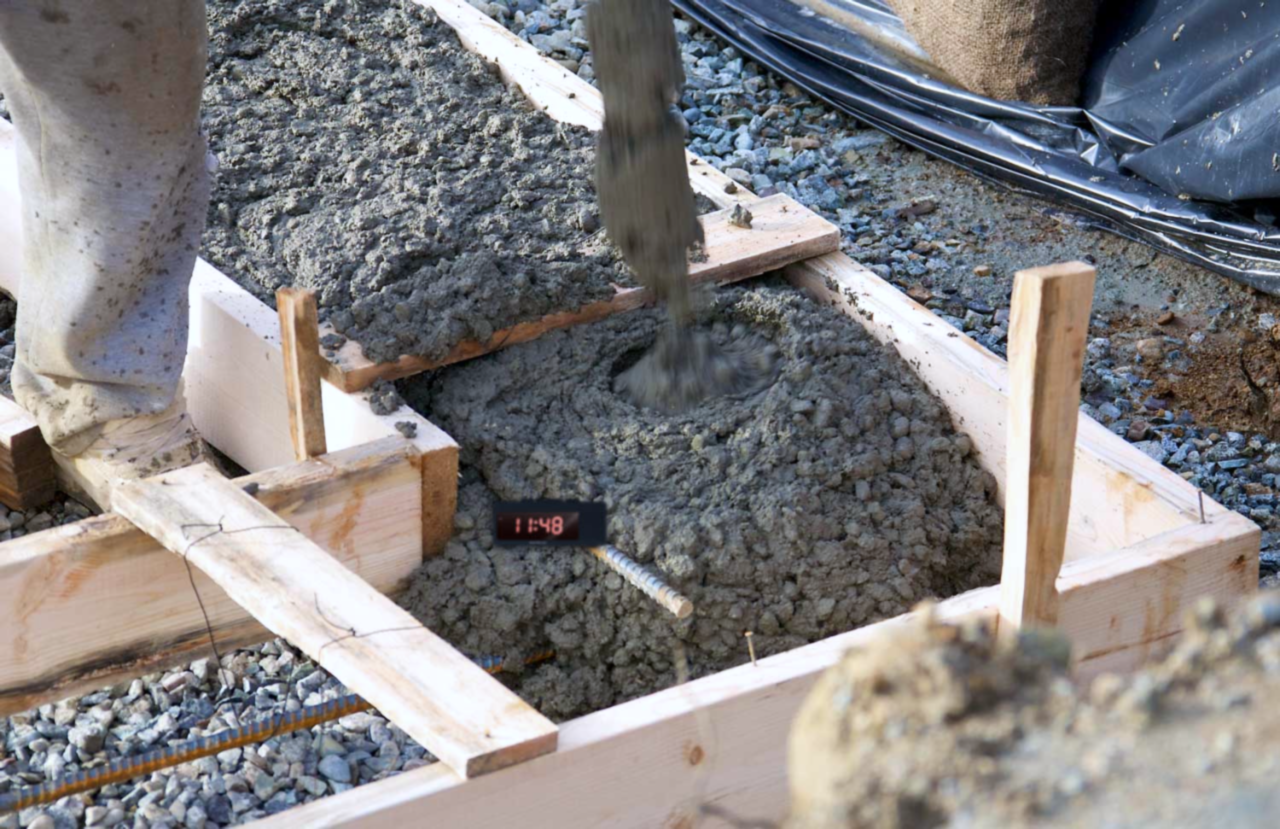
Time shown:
**11:48**
